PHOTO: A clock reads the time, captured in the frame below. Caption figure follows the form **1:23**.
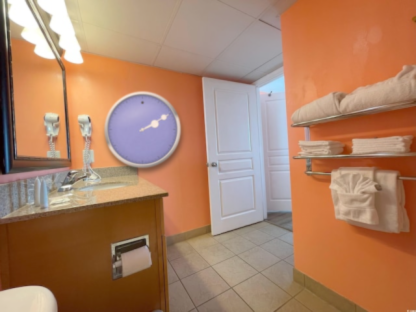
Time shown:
**2:10**
